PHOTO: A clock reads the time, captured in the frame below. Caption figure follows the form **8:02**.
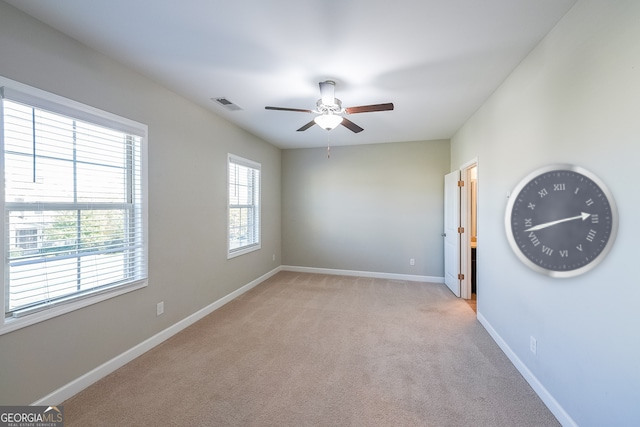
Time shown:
**2:43**
